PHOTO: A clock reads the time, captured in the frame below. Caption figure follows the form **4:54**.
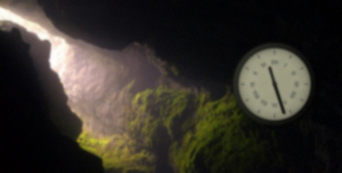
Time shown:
**11:27**
